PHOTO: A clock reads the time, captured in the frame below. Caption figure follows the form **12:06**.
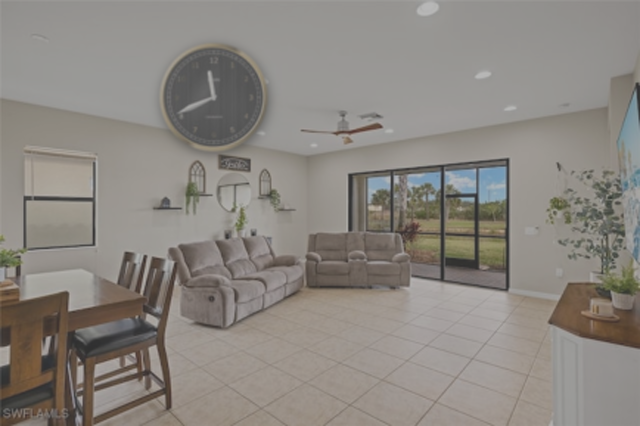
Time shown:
**11:41**
